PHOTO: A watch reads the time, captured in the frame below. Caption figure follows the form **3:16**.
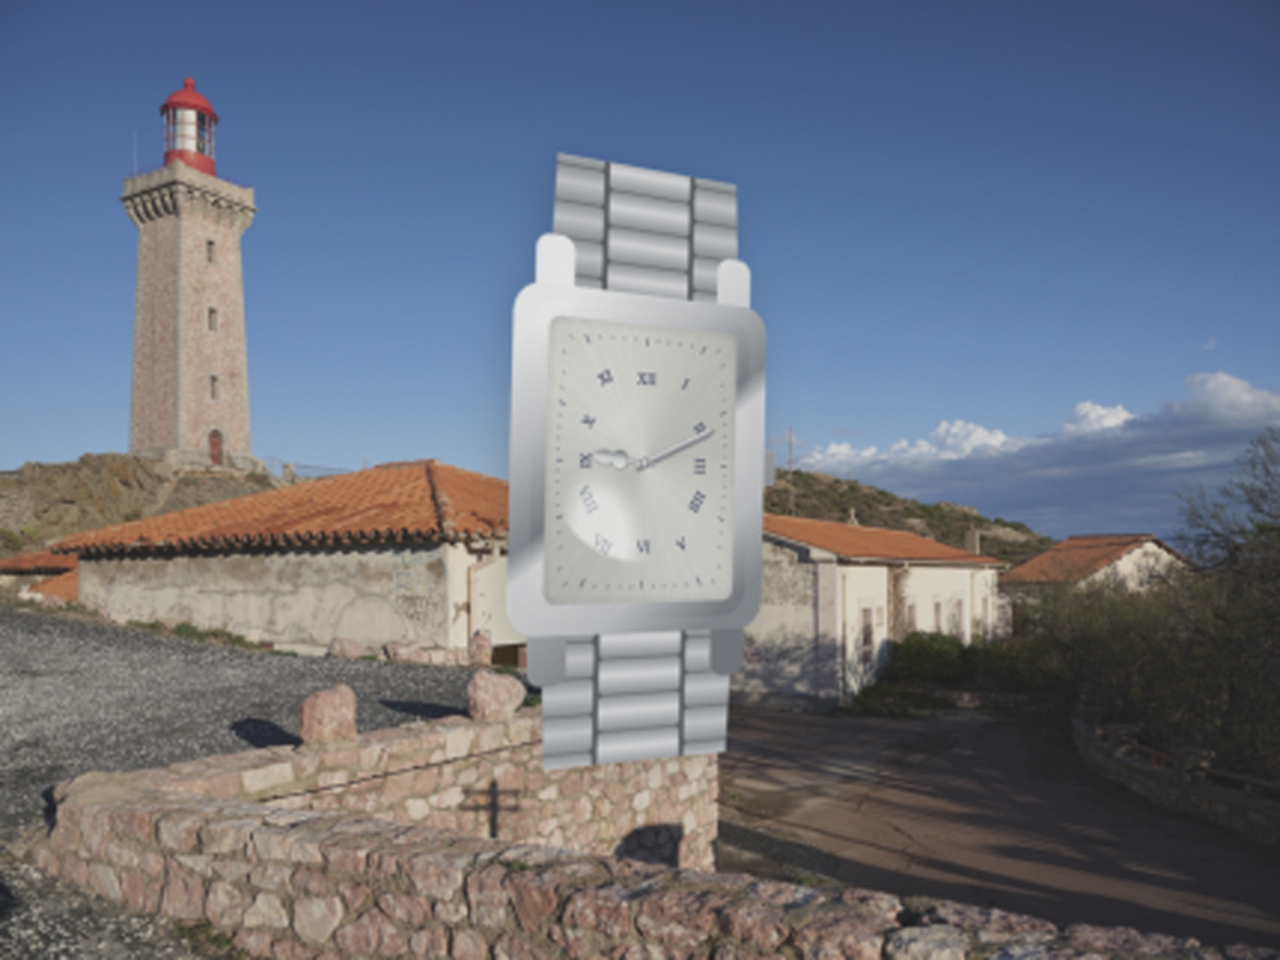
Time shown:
**9:11**
